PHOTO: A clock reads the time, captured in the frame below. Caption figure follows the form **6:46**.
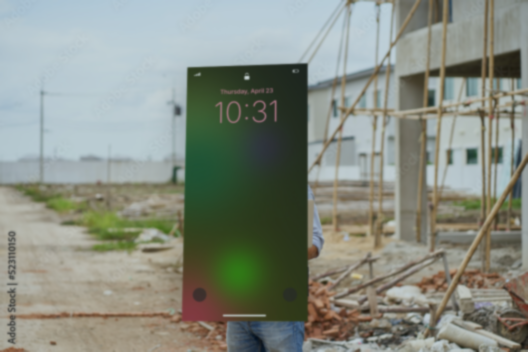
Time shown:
**10:31**
